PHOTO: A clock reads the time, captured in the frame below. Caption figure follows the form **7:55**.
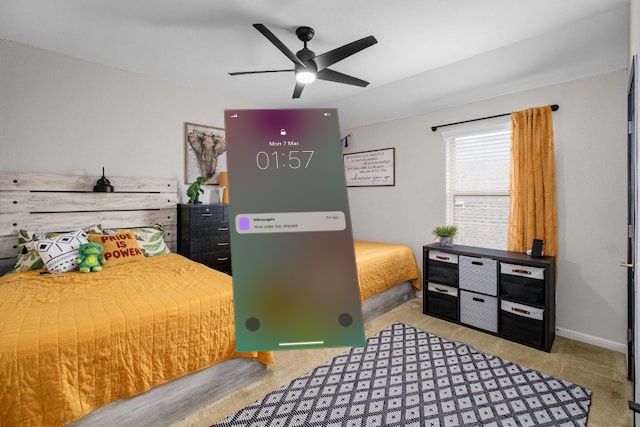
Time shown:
**1:57**
